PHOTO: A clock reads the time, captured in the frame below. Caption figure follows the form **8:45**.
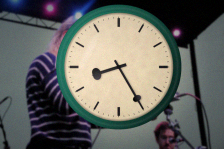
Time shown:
**8:25**
